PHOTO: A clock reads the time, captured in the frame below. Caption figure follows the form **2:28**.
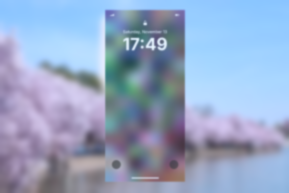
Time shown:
**17:49**
